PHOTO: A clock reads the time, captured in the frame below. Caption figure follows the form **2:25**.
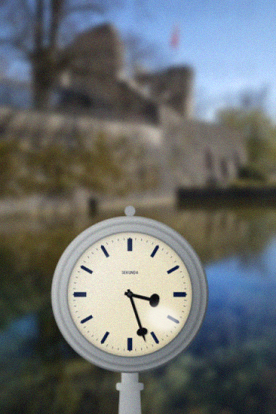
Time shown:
**3:27**
